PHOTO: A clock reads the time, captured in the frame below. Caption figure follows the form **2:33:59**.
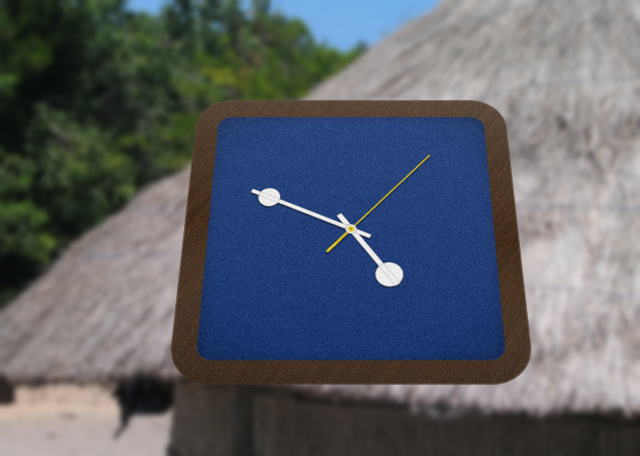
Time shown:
**4:49:07**
